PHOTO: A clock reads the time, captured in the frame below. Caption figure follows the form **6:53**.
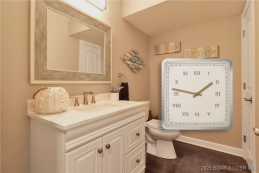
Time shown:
**1:47**
